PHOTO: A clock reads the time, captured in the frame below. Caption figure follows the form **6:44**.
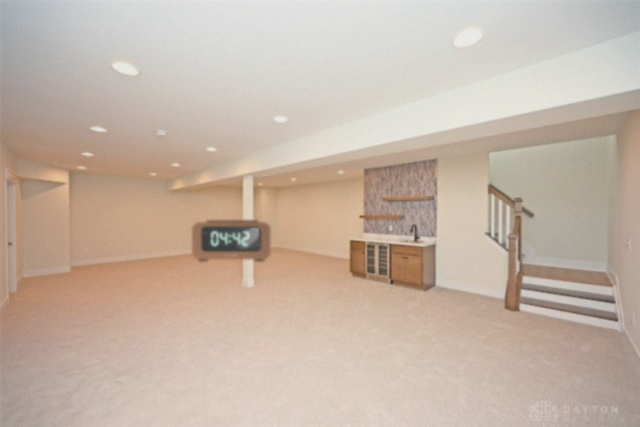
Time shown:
**4:42**
